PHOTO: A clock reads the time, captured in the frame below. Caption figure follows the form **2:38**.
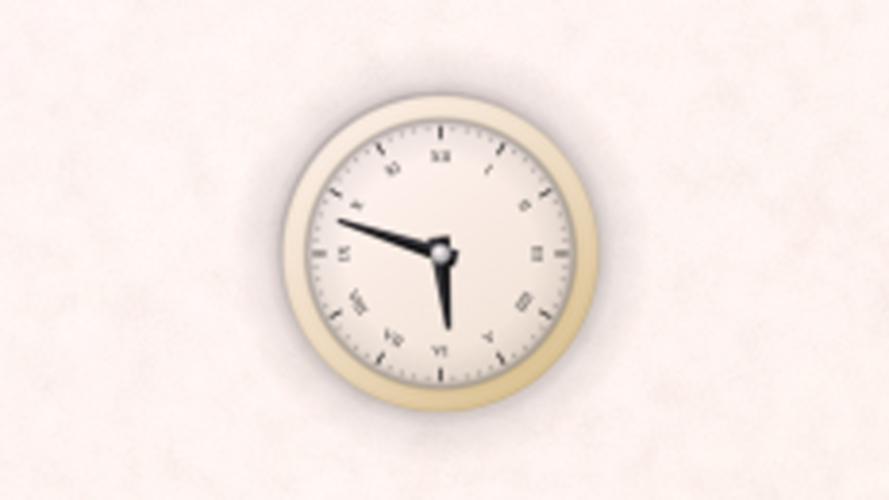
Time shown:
**5:48**
